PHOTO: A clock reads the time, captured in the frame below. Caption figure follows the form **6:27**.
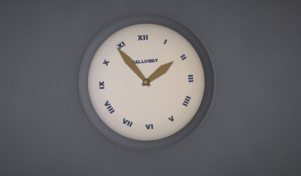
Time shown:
**1:54**
